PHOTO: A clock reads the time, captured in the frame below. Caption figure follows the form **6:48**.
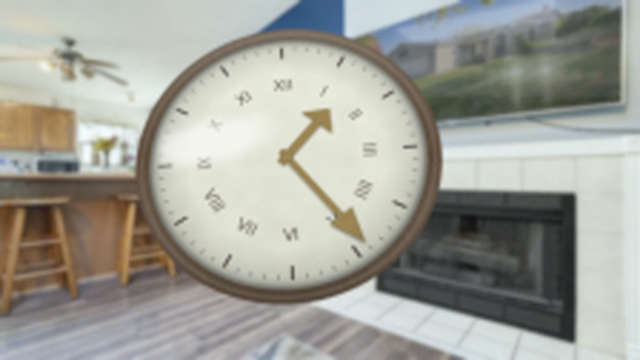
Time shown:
**1:24**
